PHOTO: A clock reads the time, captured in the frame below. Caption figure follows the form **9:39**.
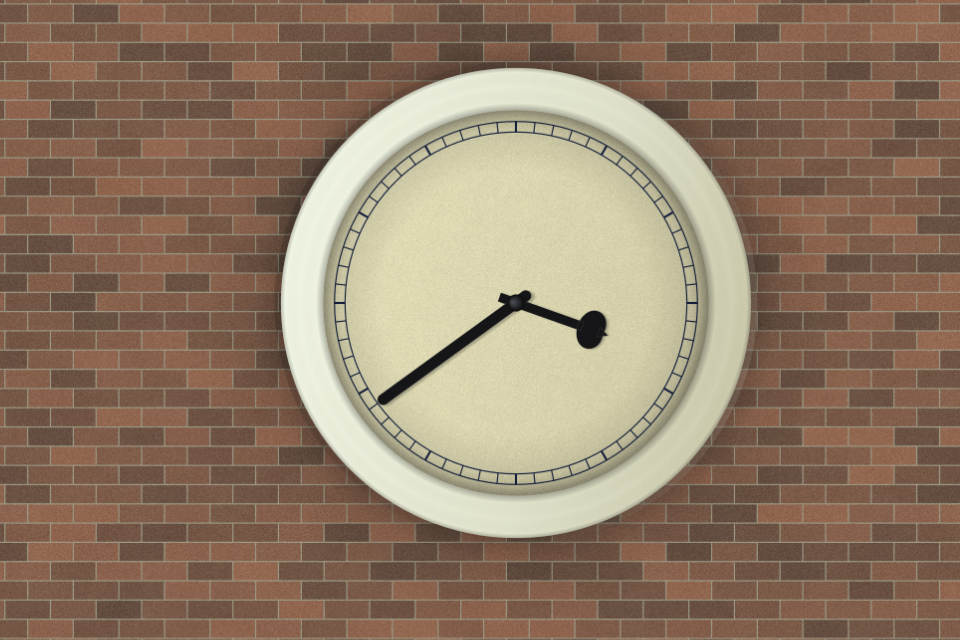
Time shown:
**3:39**
